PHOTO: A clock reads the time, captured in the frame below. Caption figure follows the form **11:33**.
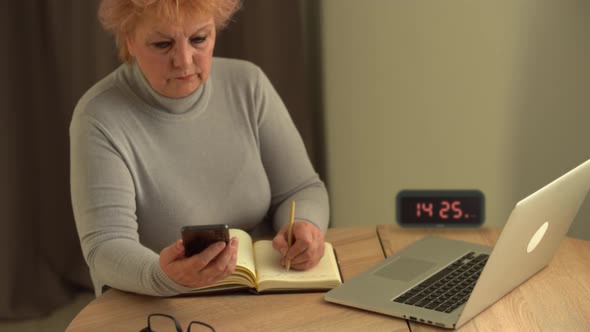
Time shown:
**14:25**
